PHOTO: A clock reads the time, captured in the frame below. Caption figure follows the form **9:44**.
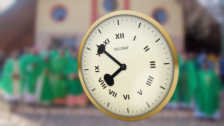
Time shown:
**7:52**
